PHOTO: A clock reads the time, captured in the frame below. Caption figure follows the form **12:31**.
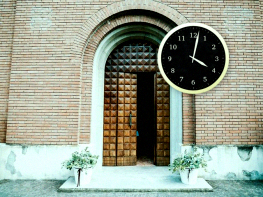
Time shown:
**4:02**
